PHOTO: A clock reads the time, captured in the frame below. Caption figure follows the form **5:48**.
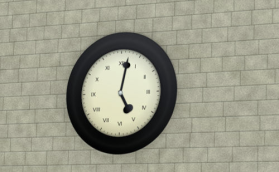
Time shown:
**5:02**
